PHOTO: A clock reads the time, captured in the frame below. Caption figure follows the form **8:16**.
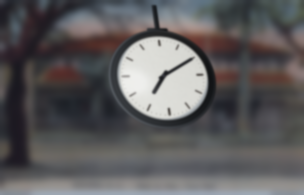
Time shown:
**7:10**
